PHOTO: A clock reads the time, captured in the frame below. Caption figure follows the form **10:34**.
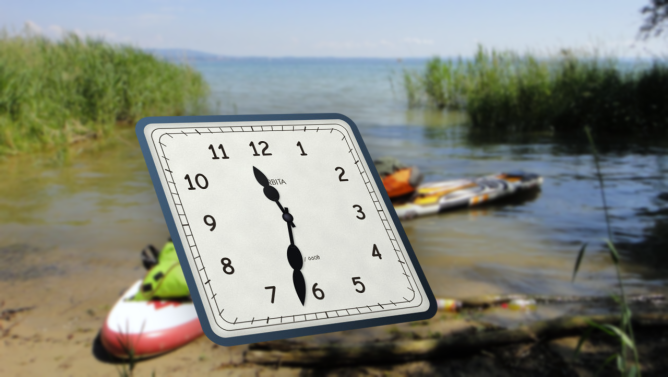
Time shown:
**11:32**
